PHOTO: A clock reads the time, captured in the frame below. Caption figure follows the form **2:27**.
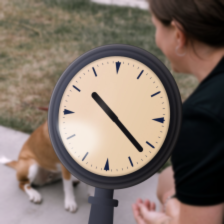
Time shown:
**10:22**
